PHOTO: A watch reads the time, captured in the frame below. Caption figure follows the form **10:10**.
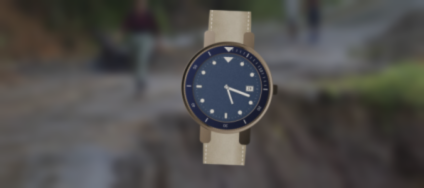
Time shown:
**5:18**
